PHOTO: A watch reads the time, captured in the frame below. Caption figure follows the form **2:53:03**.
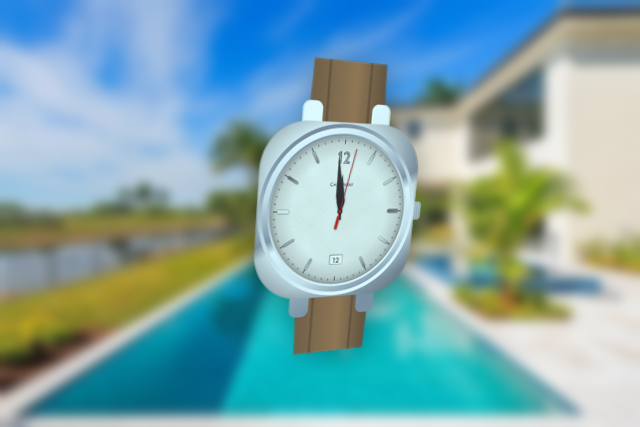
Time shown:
**11:59:02**
